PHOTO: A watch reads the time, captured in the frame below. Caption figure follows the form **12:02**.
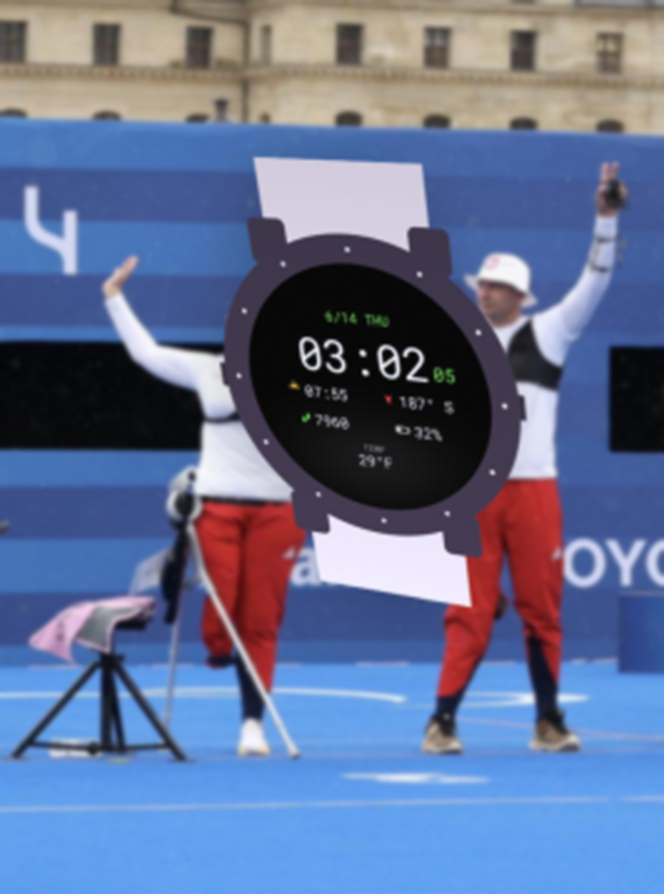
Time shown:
**3:02**
